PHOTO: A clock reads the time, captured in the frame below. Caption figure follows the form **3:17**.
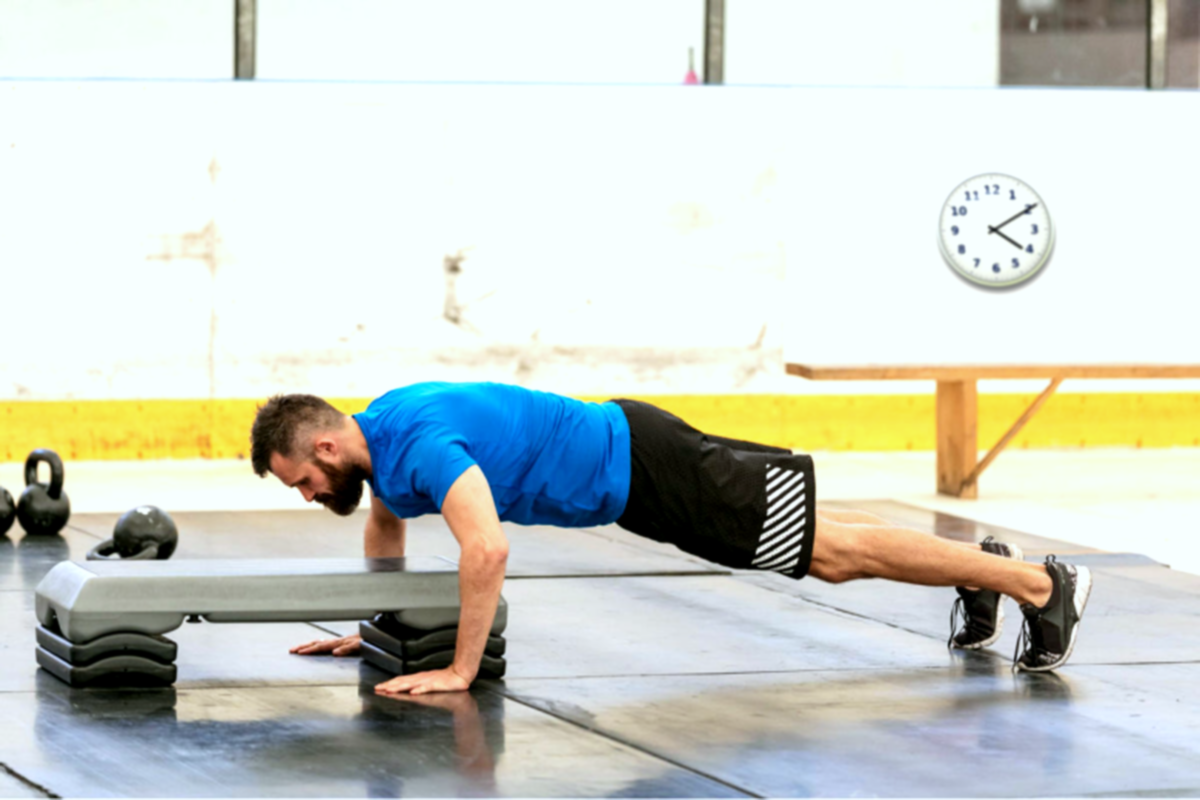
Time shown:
**4:10**
